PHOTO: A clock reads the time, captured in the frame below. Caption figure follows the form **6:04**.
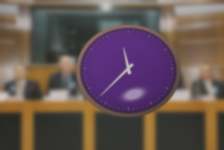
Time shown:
**11:37**
